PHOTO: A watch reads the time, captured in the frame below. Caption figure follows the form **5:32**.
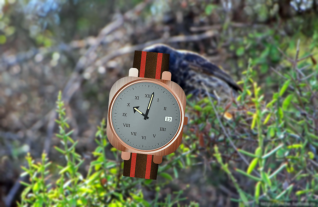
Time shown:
**10:02**
